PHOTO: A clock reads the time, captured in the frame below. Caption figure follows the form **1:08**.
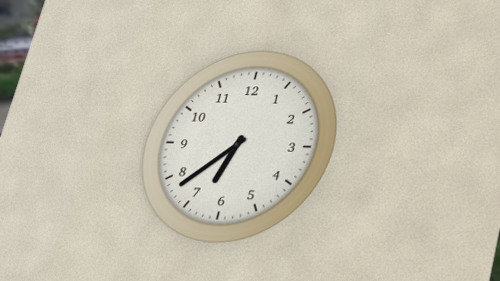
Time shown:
**6:38**
